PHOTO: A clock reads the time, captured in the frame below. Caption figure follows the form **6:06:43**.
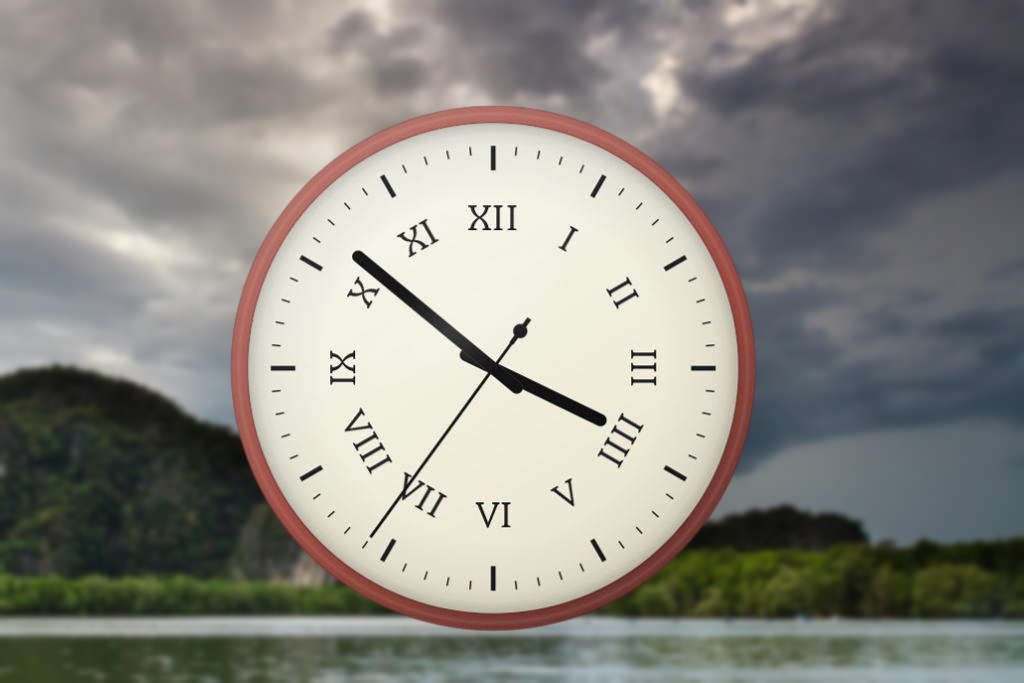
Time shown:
**3:51:36**
